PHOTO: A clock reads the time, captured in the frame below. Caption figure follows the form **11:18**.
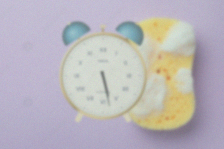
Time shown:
**5:28**
